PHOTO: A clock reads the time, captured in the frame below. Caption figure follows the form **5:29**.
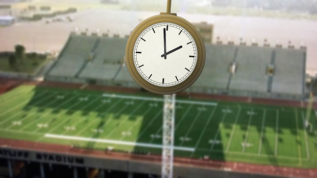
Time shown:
**1:59**
